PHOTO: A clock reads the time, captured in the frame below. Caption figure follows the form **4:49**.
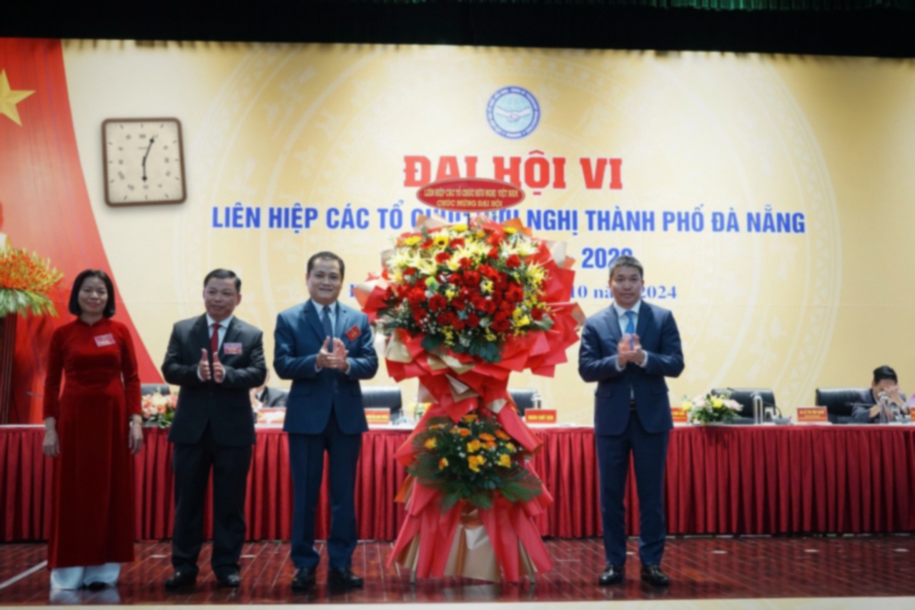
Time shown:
**6:04**
